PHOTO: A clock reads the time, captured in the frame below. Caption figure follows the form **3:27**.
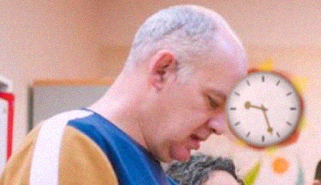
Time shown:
**9:27**
